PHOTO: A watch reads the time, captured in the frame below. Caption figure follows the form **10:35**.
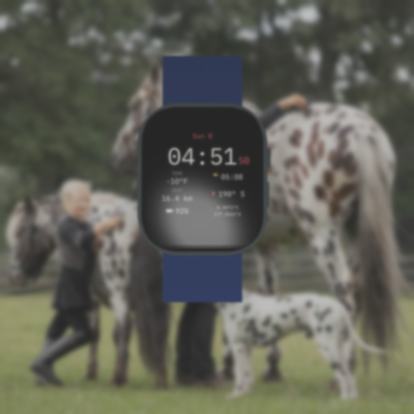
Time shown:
**4:51**
